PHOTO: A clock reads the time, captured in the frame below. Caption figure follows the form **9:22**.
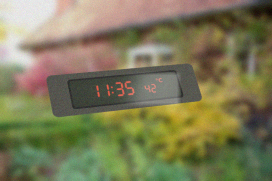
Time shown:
**11:35**
